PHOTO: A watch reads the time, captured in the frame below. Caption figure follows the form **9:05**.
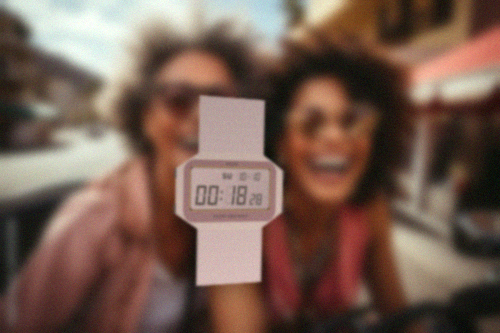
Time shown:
**0:18**
